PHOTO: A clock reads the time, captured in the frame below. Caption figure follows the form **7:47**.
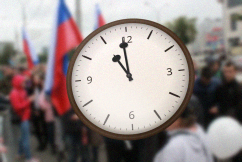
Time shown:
**10:59**
